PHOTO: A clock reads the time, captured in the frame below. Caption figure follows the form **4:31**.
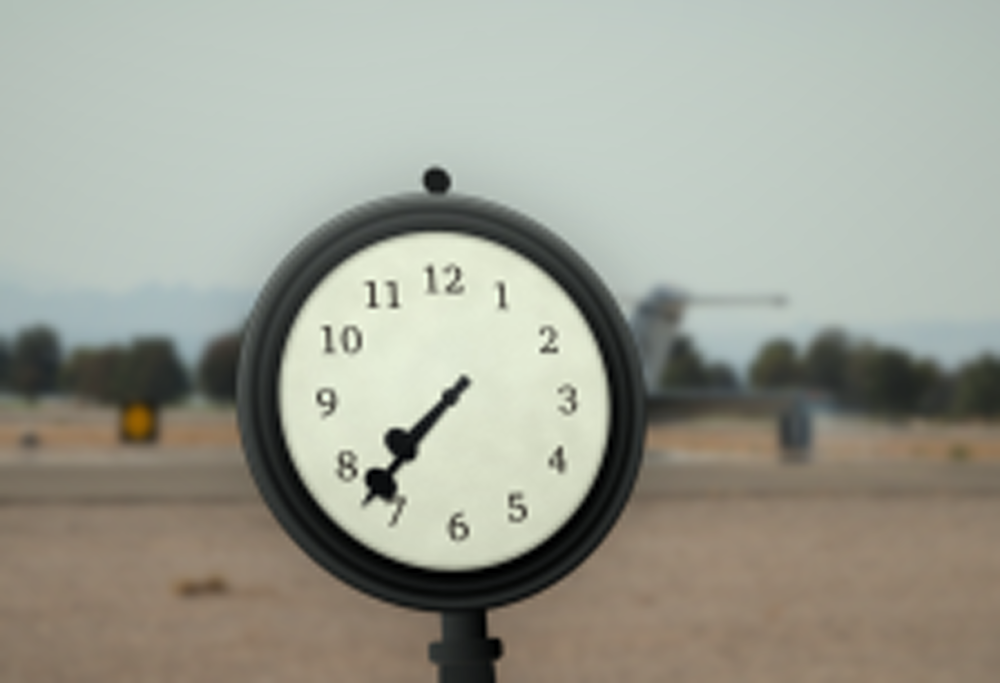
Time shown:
**7:37**
